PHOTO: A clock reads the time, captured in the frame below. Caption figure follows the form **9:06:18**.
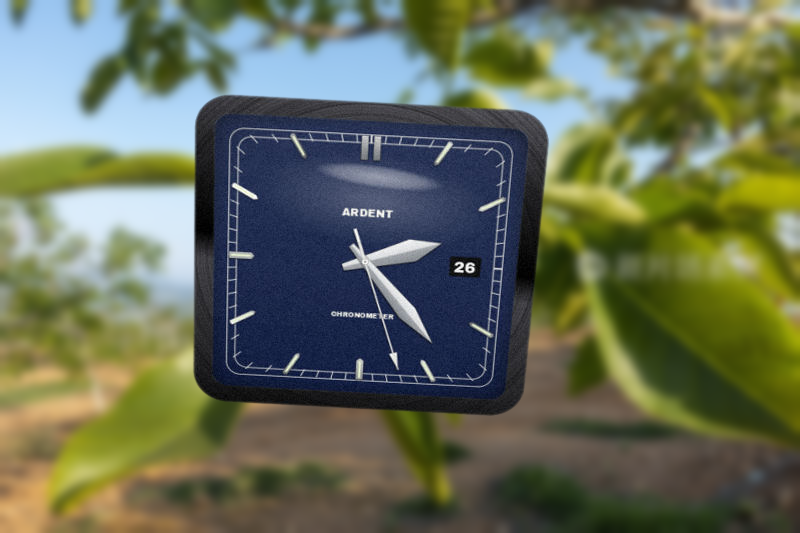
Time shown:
**2:23:27**
